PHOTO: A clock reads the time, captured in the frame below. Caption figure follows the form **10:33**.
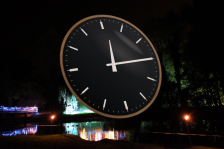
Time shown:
**12:15**
